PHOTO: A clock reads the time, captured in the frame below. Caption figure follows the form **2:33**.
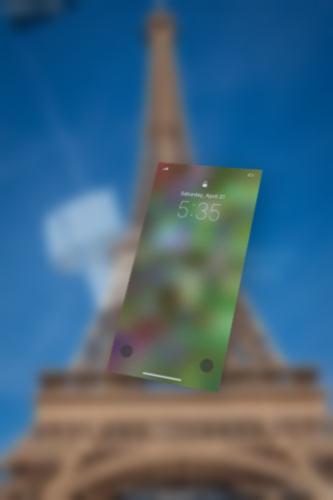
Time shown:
**5:35**
